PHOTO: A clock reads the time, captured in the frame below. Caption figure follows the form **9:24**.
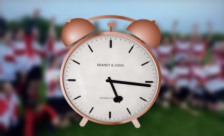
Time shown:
**5:16**
